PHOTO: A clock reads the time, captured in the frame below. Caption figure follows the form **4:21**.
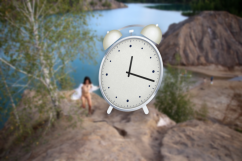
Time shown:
**12:18**
